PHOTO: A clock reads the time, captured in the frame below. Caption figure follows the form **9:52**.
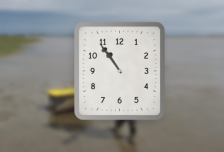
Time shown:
**10:54**
